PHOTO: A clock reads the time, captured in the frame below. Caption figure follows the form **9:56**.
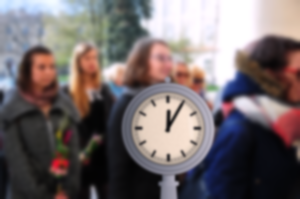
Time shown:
**12:05**
